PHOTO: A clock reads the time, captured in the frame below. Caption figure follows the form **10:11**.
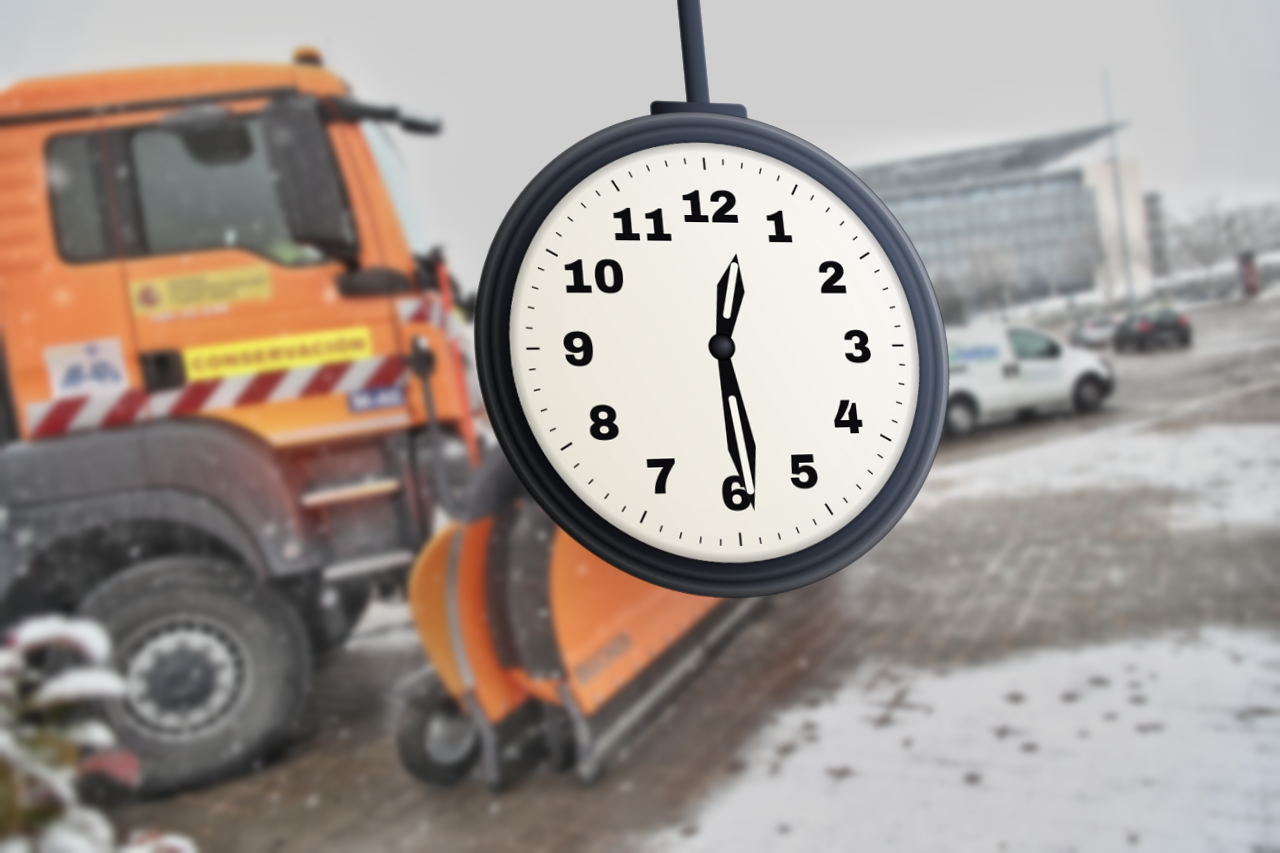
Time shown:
**12:29**
